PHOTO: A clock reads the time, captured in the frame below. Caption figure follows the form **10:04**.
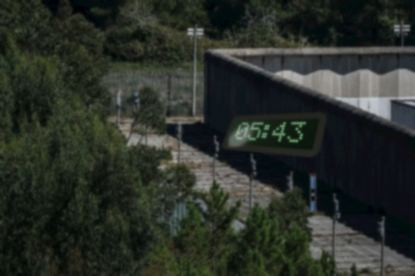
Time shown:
**5:43**
